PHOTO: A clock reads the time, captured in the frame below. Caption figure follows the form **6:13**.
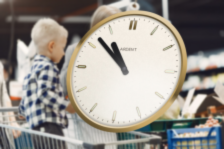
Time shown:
**10:52**
